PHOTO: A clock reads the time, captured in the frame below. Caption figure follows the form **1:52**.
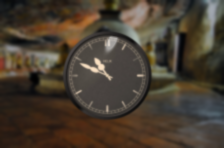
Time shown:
**10:49**
